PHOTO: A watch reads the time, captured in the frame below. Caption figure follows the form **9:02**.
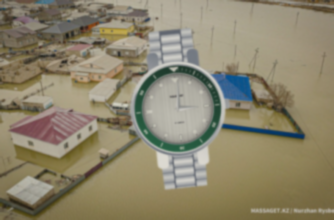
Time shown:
**3:01**
